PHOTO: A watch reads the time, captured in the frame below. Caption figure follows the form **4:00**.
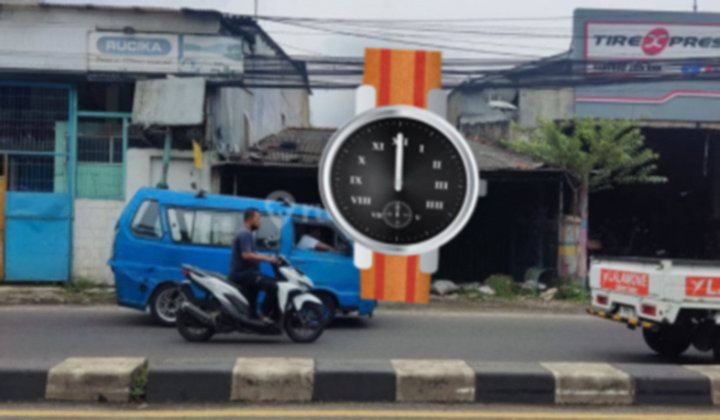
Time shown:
**12:00**
